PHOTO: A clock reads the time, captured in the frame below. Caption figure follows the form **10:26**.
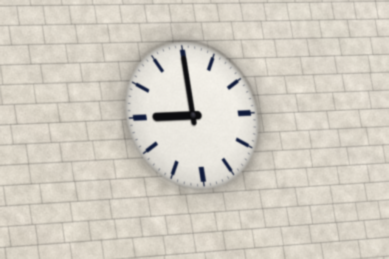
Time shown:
**9:00**
